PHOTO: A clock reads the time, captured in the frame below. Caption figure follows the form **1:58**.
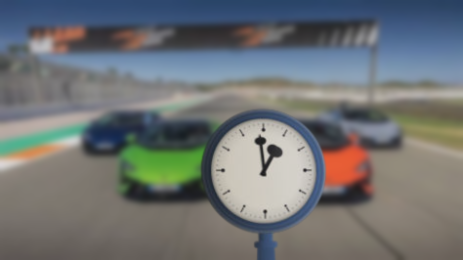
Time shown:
**12:59**
